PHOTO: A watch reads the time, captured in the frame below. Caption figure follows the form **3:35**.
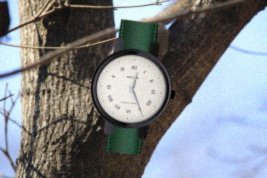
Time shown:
**12:25**
